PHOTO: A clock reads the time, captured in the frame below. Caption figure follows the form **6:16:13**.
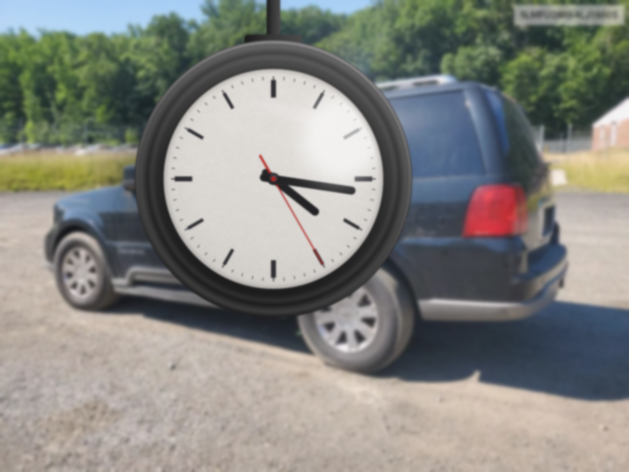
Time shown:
**4:16:25**
